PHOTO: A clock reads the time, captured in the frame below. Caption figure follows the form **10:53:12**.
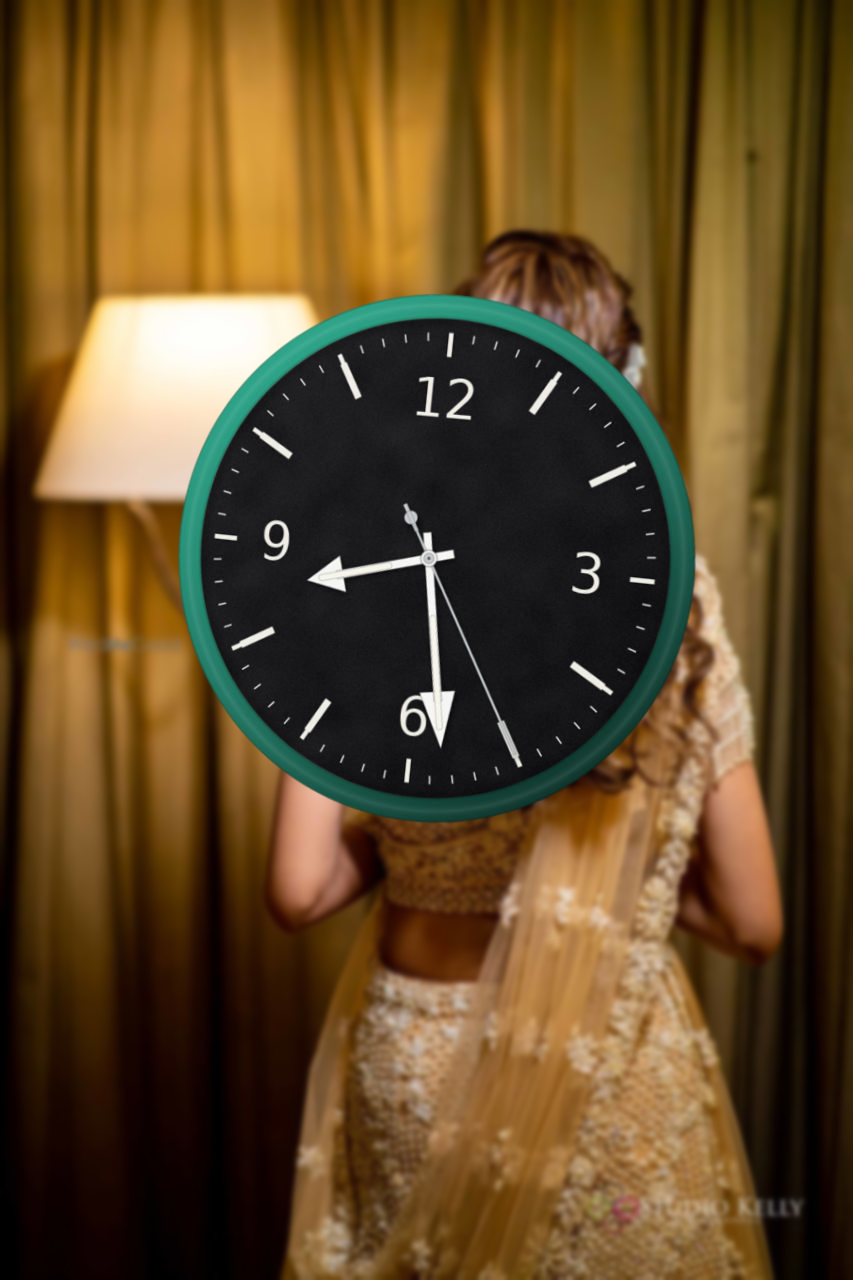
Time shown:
**8:28:25**
